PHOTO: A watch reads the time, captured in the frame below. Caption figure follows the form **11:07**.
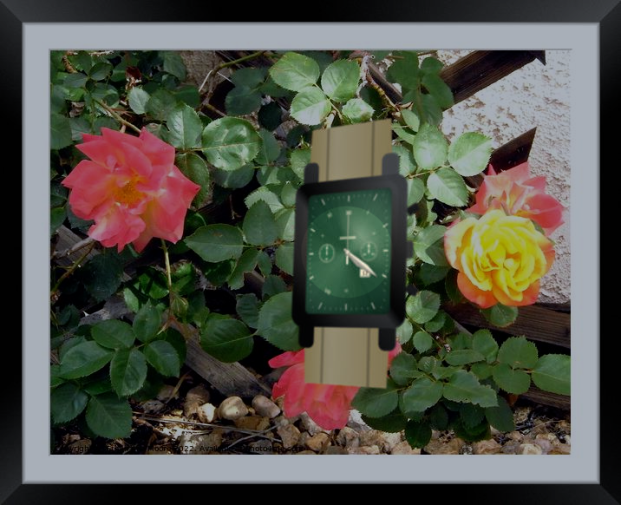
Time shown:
**4:21**
